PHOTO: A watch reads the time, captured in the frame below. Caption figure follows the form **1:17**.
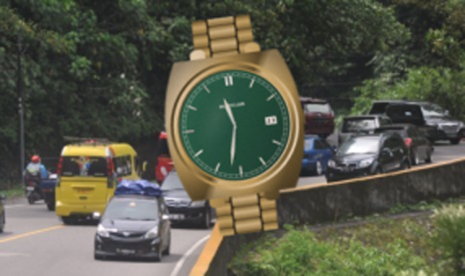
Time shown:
**11:32**
